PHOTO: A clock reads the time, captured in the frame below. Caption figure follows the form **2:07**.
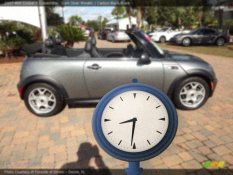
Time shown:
**8:31**
